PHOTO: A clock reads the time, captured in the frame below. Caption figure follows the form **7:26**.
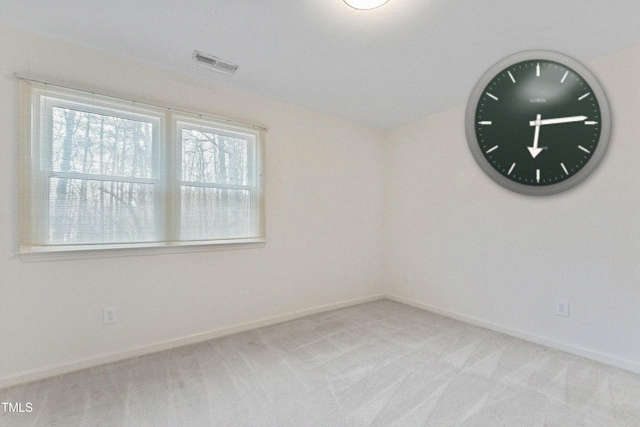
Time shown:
**6:14**
